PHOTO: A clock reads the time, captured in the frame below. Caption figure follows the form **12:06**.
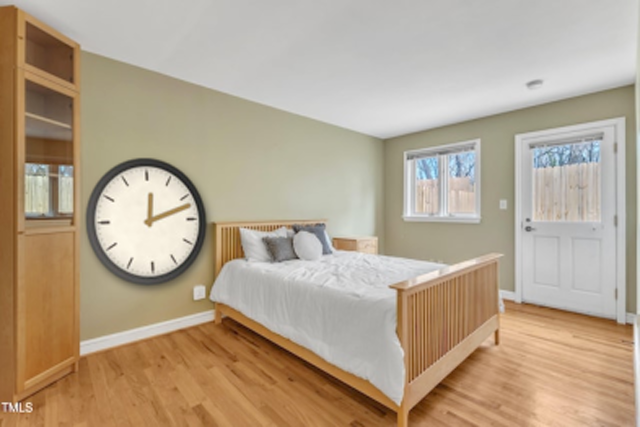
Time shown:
**12:12**
